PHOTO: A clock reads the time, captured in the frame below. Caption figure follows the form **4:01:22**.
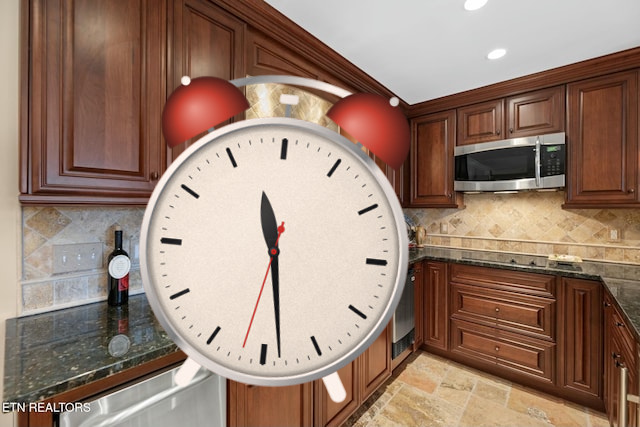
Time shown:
**11:28:32**
